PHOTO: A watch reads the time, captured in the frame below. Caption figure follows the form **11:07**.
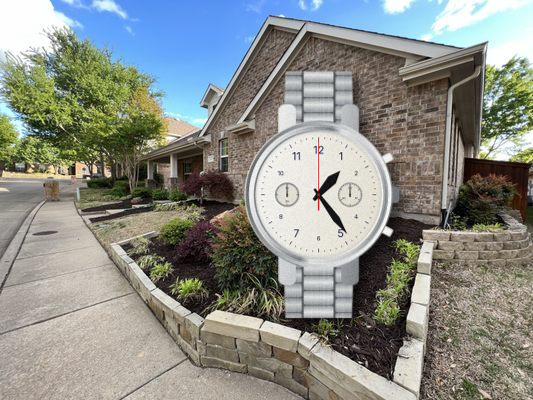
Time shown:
**1:24**
